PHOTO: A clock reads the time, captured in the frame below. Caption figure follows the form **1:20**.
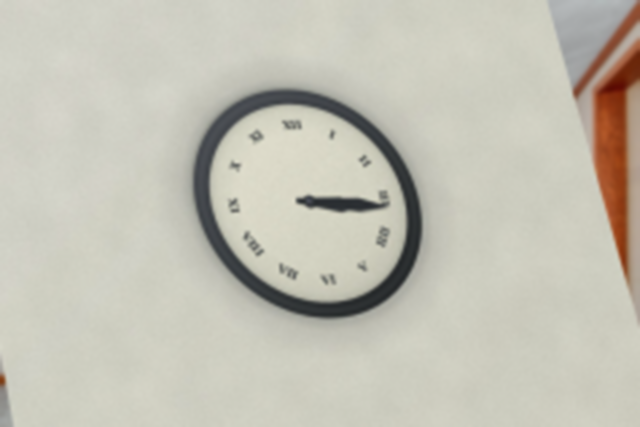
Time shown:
**3:16**
